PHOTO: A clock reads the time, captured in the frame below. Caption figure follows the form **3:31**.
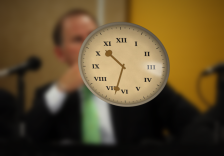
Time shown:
**10:33**
